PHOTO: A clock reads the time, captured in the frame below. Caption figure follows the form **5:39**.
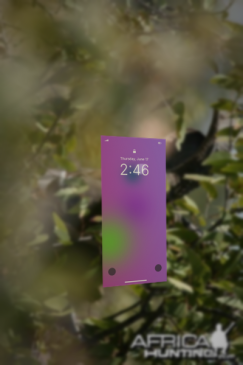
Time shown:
**2:46**
